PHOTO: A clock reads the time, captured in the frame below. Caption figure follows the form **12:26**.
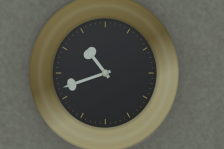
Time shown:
**10:42**
